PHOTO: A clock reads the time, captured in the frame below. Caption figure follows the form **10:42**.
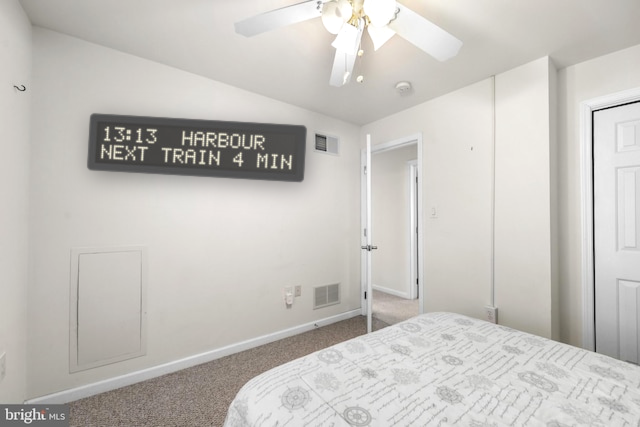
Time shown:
**13:13**
